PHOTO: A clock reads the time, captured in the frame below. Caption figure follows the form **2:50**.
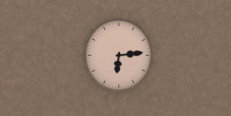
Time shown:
**6:14**
